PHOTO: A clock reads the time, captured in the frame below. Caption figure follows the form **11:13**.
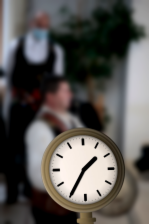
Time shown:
**1:35**
